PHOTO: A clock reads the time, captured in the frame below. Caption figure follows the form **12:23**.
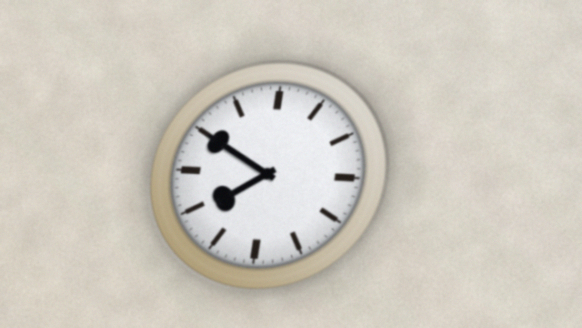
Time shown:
**7:50**
